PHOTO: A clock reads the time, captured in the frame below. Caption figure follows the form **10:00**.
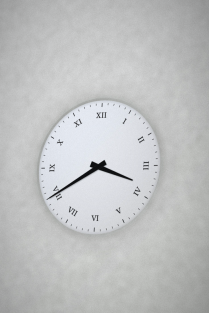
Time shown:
**3:40**
